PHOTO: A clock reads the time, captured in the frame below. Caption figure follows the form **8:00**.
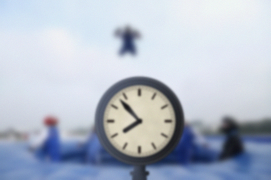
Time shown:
**7:53**
